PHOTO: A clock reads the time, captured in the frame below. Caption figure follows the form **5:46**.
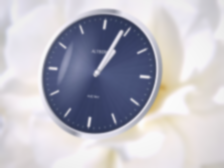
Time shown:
**1:04**
